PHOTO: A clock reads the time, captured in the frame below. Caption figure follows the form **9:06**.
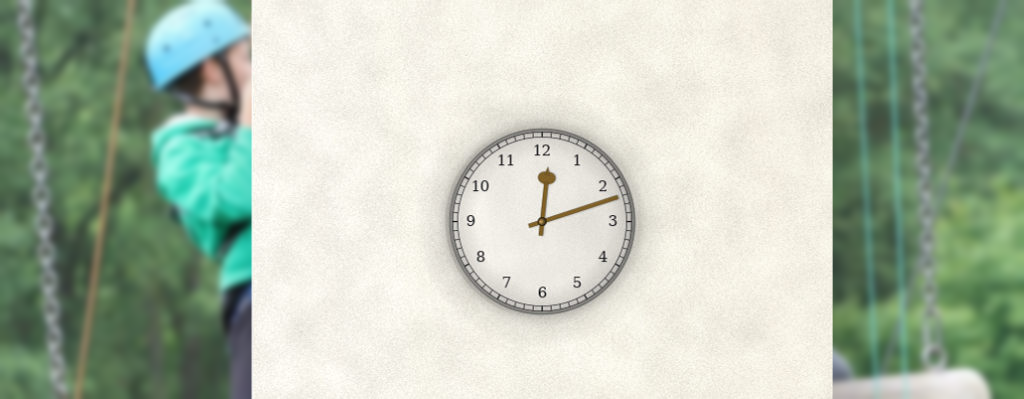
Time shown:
**12:12**
